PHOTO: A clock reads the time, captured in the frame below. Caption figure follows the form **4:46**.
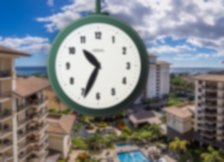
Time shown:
**10:34**
